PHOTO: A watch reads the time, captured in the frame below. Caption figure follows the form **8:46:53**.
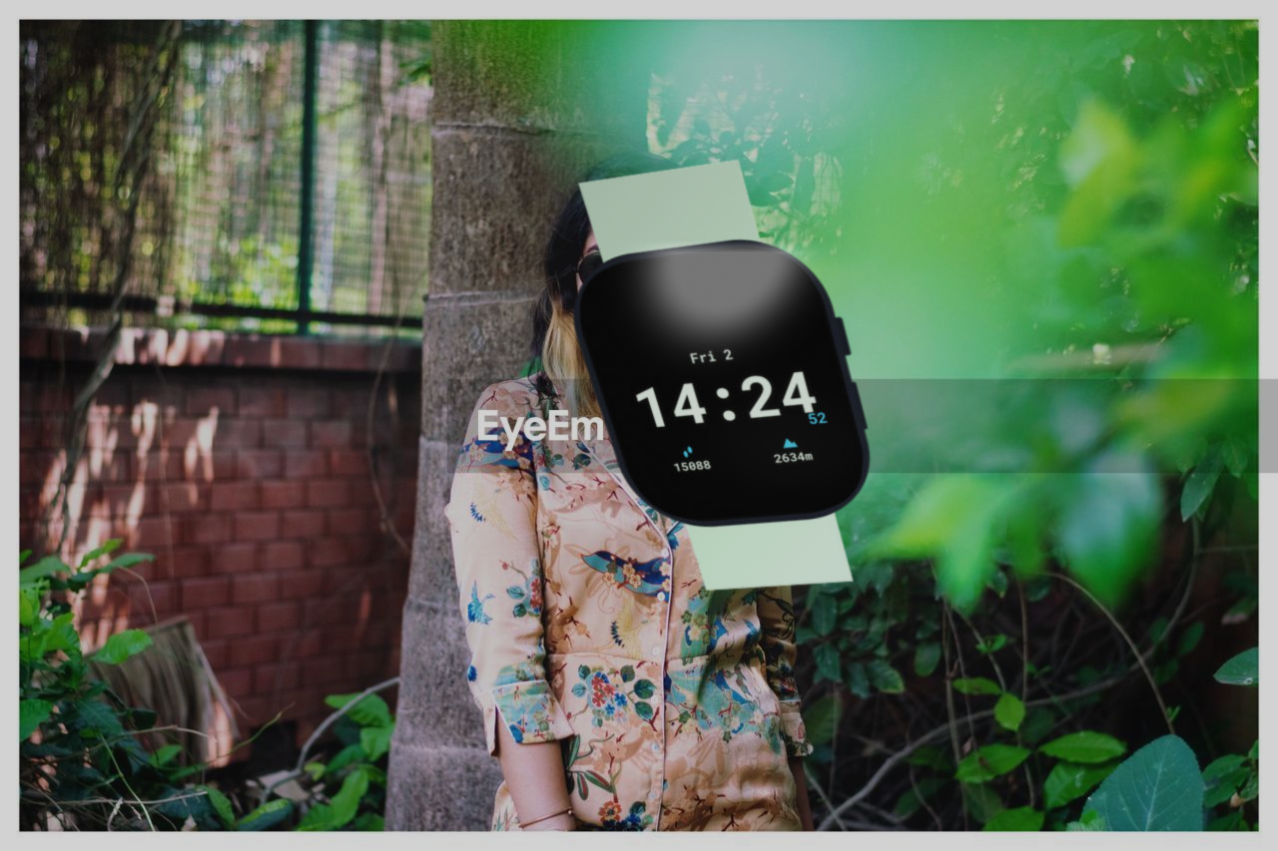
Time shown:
**14:24:52**
